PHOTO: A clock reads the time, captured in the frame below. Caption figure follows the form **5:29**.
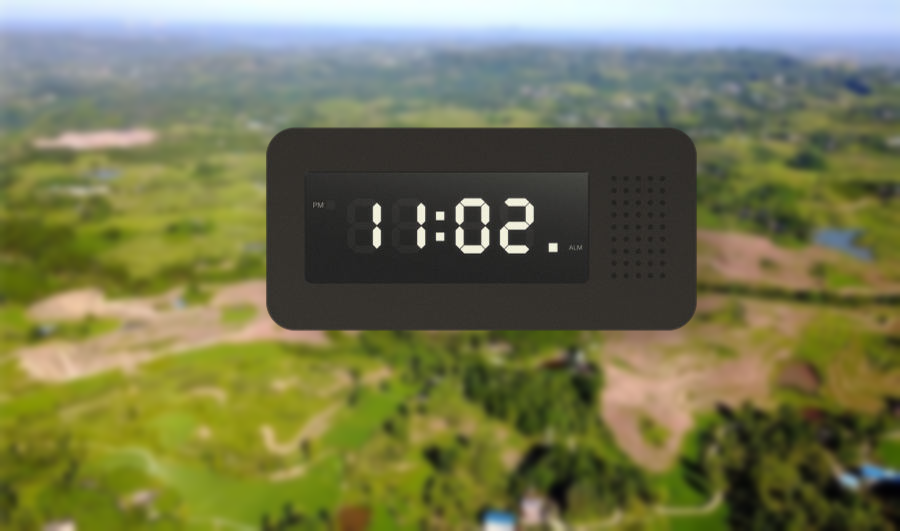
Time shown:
**11:02**
